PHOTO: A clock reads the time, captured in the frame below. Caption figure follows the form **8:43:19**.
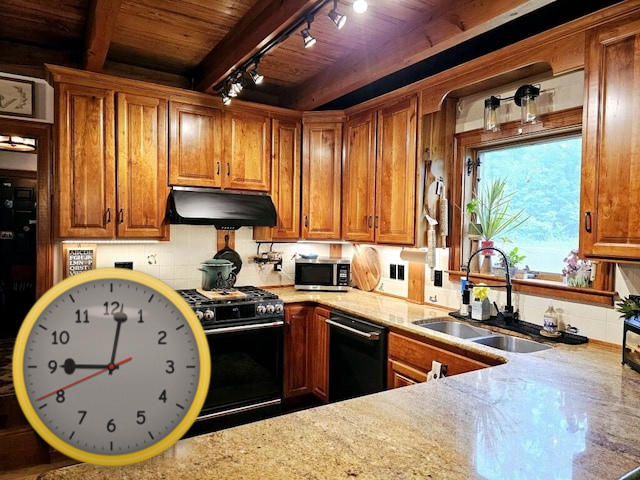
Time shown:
**9:01:41**
